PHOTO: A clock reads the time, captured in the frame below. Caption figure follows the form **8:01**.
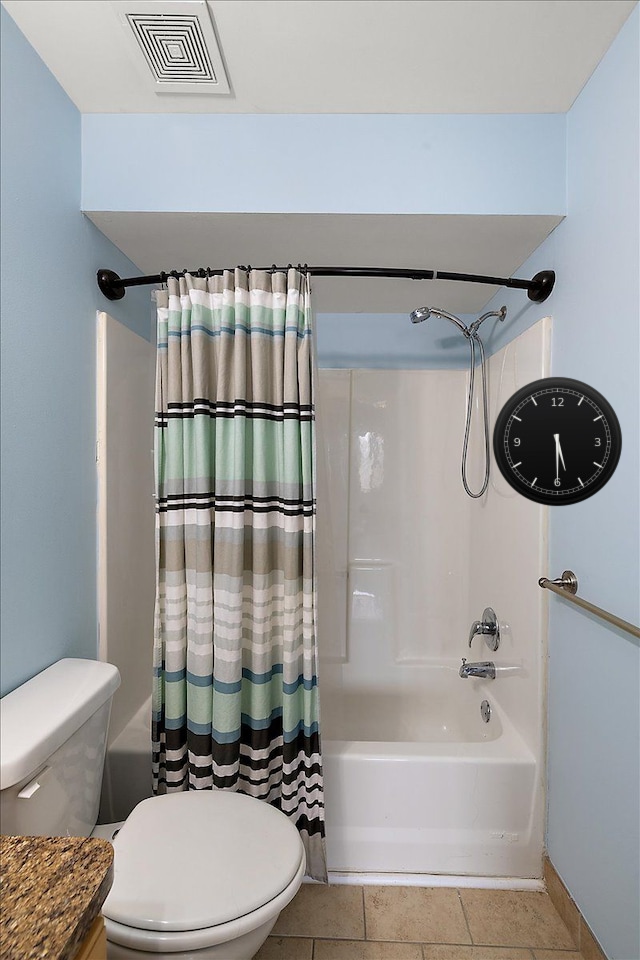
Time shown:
**5:30**
